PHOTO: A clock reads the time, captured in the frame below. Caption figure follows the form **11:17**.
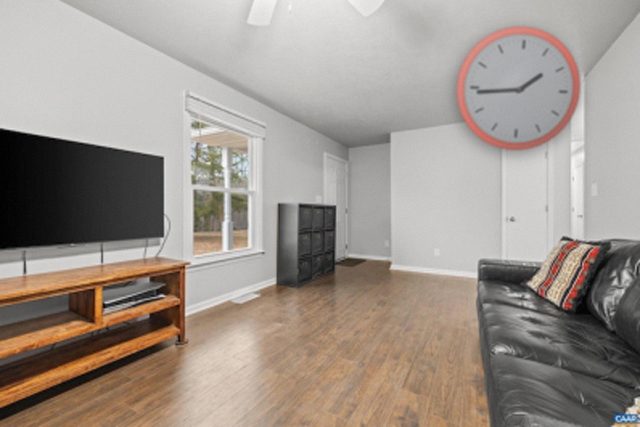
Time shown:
**1:44**
